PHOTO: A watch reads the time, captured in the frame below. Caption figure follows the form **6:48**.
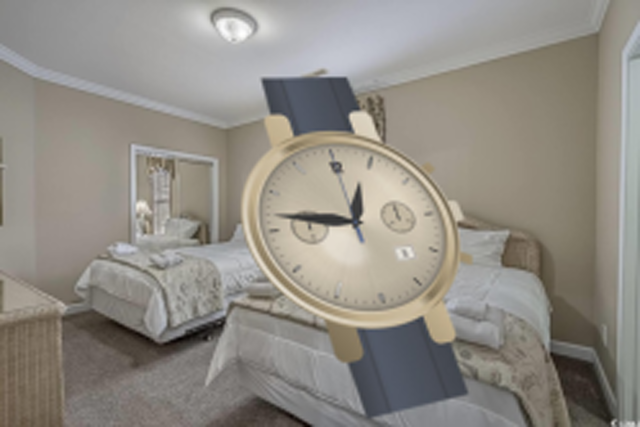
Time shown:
**12:47**
